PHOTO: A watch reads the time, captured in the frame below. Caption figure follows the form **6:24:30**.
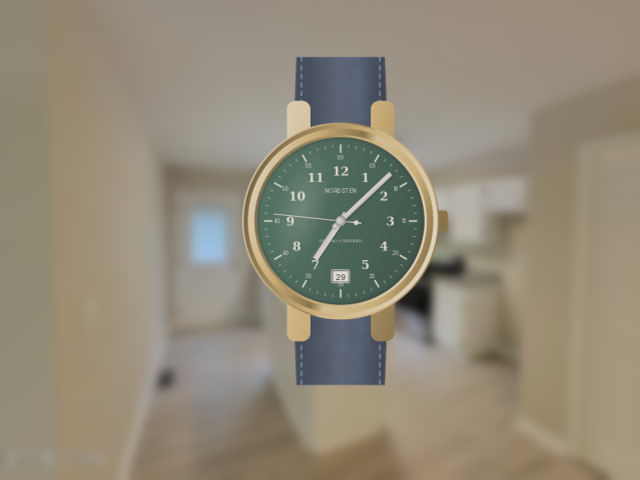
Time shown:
**7:07:46**
